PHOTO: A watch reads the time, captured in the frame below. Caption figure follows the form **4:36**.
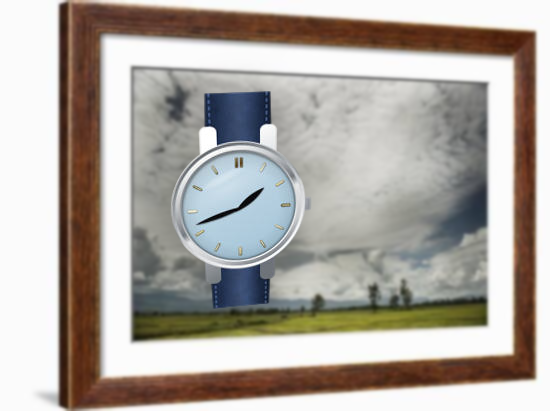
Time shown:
**1:42**
